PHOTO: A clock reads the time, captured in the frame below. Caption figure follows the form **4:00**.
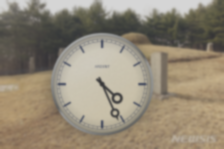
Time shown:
**4:26**
